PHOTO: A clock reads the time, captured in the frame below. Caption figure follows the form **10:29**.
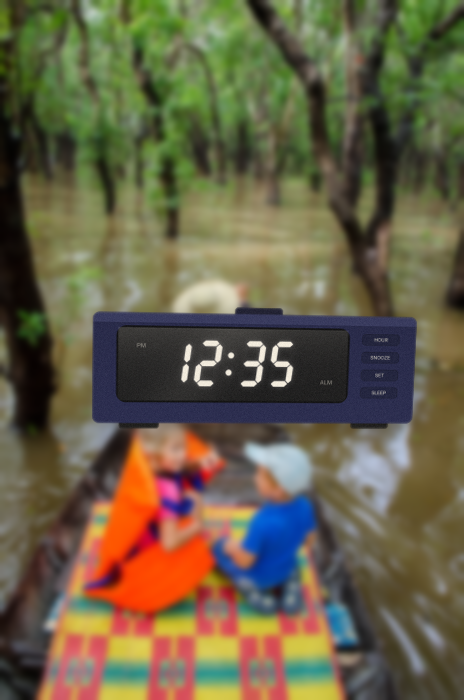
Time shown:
**12:35**
